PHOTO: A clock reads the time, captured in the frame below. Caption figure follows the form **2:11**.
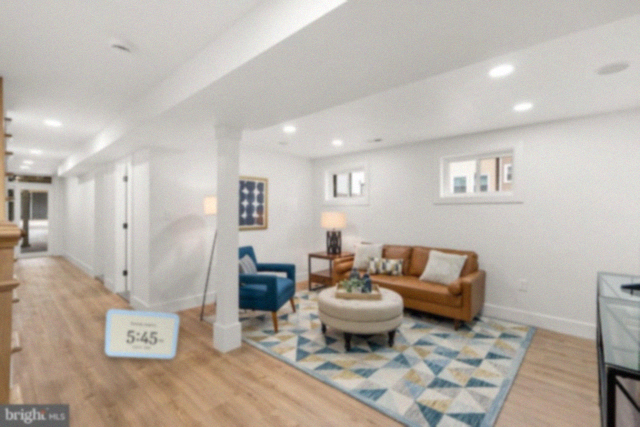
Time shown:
**5:45**
